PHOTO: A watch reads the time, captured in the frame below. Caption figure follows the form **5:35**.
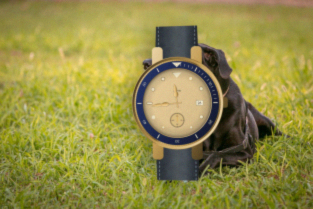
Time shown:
**11:44**
